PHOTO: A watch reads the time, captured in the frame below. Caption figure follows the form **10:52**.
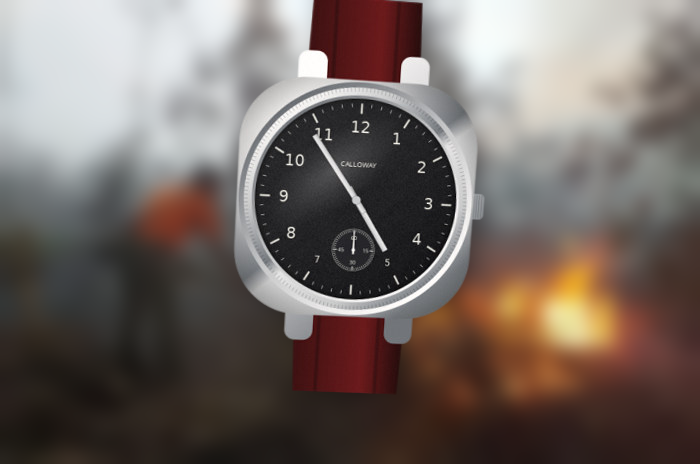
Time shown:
**4:54**
